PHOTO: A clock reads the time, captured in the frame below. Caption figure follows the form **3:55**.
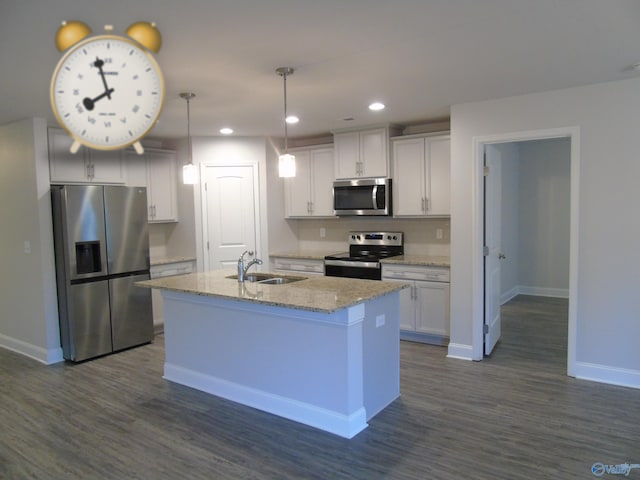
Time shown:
**7:57**
